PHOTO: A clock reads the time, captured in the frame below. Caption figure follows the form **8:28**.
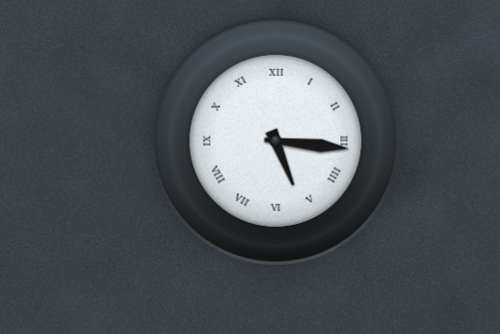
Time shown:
**5:16**
